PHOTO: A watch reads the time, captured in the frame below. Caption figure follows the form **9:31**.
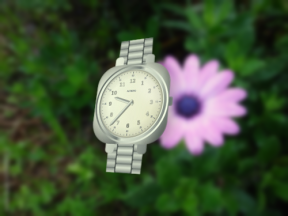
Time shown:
**9:37**
